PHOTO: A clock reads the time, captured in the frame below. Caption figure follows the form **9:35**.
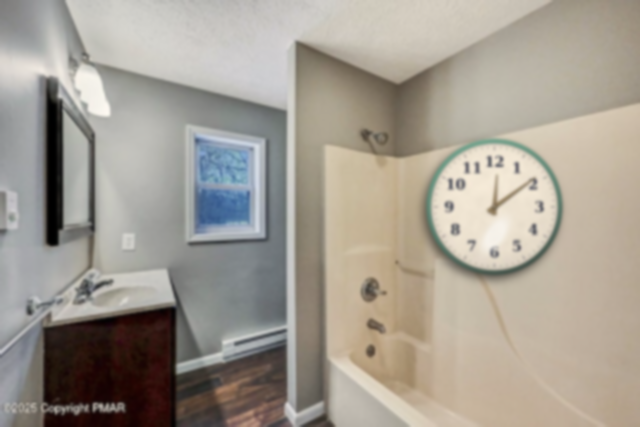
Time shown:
**12:09**
